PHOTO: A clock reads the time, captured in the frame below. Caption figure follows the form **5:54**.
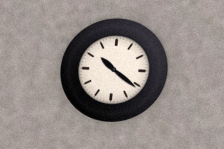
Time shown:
**10:21**
